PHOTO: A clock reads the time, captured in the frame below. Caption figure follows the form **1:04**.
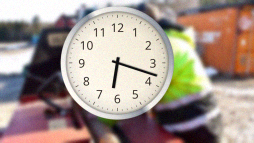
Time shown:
**6:18**
